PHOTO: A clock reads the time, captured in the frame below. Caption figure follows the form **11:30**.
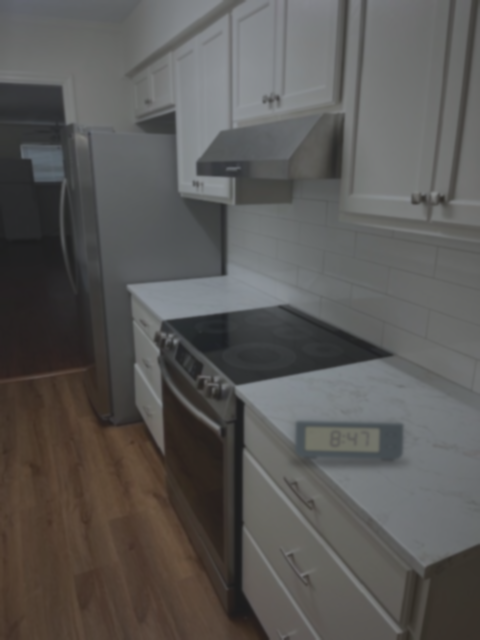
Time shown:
**8:47**
